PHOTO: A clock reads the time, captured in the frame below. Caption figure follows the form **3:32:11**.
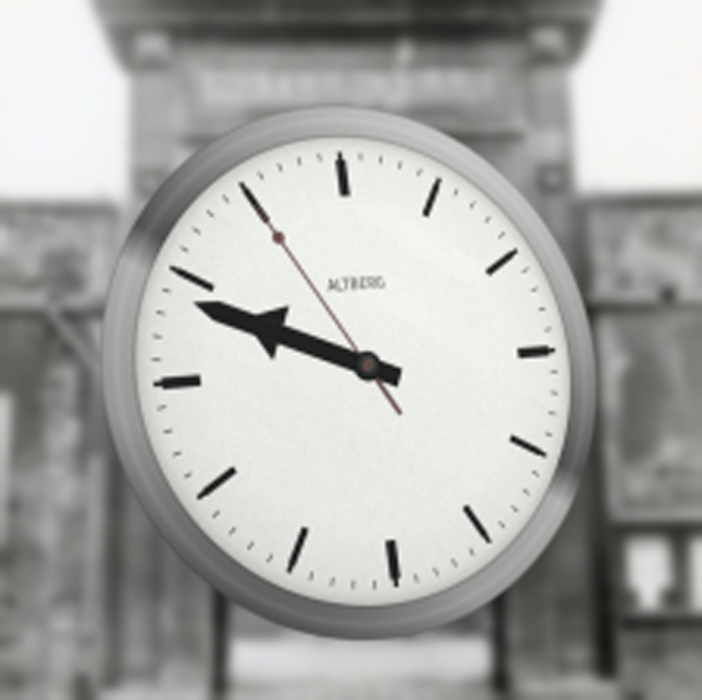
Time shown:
**9:48:55**
